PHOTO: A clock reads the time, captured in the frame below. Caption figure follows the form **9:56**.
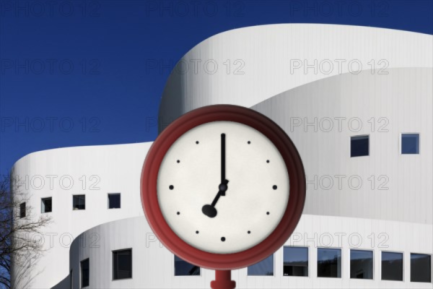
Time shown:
**7:00**
